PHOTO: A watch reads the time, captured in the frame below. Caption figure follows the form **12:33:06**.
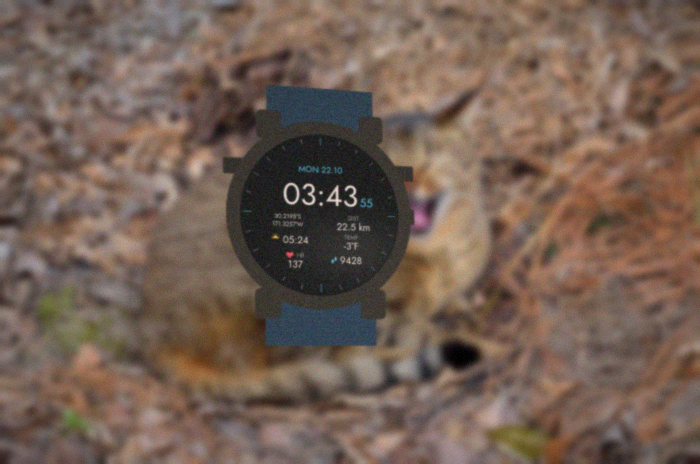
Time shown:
**3:43:55**
